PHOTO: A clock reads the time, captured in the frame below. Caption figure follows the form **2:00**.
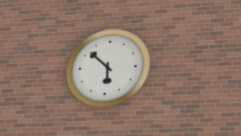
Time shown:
**5:52**
